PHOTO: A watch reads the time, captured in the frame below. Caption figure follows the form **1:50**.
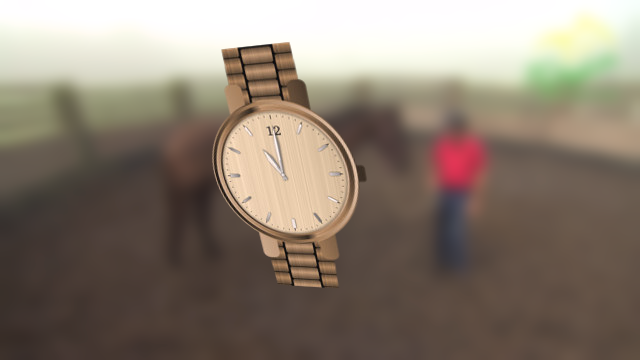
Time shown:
**11:00**
